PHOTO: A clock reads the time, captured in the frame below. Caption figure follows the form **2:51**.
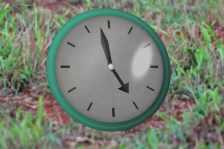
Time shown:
**4:58**
